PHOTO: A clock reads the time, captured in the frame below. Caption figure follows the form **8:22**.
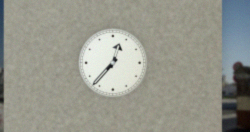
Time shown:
**12:37**
